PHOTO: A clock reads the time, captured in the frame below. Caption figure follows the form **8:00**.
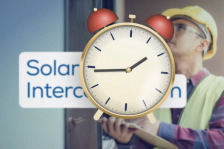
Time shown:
**1:44**
